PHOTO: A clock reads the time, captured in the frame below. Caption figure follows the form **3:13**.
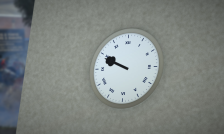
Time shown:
**9:49**
